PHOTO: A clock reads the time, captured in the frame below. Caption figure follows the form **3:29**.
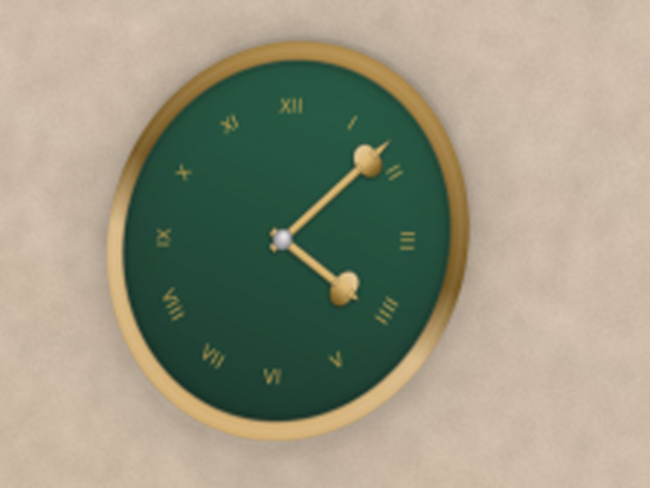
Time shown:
**4:08**
